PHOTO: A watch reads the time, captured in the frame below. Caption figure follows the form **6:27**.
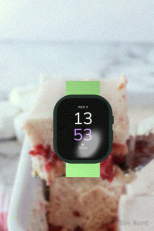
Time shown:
**13:53**
